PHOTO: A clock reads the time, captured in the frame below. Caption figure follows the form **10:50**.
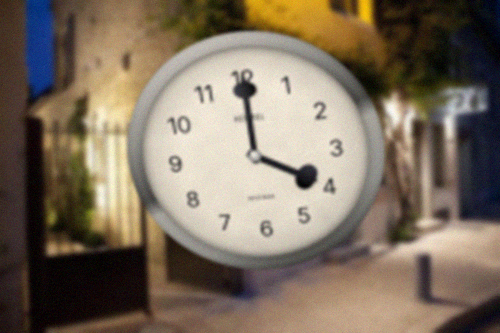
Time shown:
**4:00**
